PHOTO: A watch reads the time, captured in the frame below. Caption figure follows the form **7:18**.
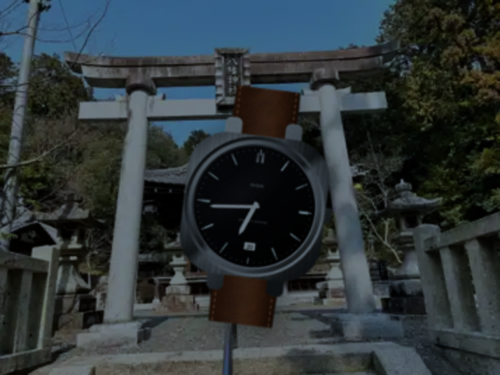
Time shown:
**6:44**
